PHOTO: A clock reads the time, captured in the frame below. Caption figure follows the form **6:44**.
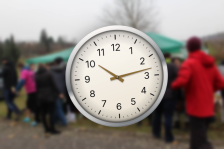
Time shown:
**10:13**
